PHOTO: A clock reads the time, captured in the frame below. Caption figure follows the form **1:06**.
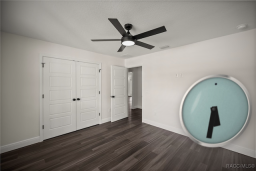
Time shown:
**5:31**
